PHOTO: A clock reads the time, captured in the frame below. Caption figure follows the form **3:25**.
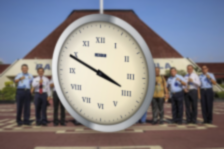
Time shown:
**3:49**
